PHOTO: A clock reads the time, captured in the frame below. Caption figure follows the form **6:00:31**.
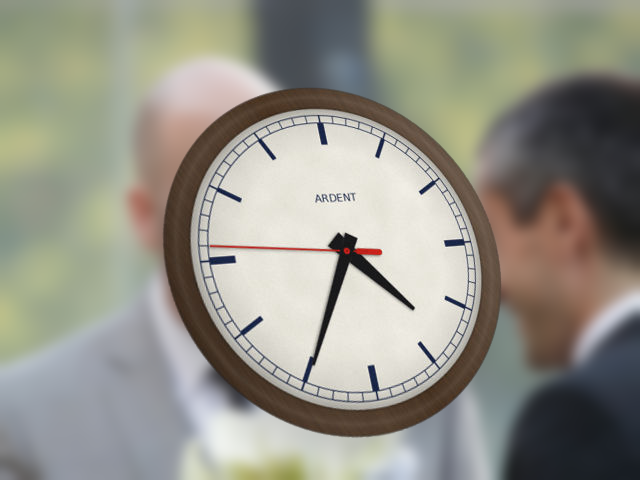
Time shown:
**4:34:46**
